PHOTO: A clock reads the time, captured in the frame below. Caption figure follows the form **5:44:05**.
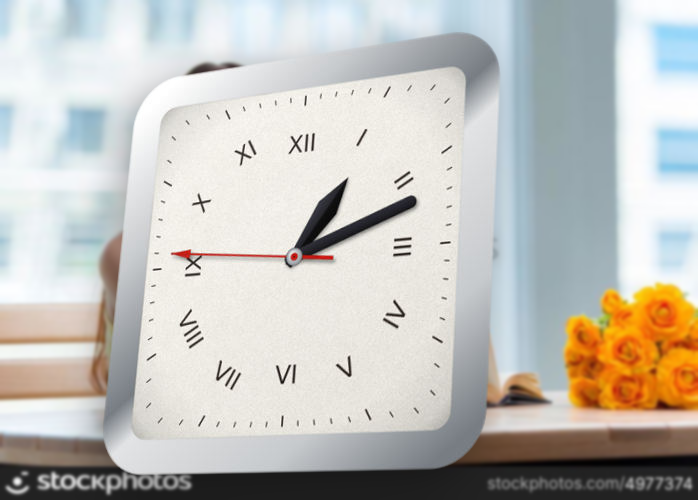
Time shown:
**1:11:46**
